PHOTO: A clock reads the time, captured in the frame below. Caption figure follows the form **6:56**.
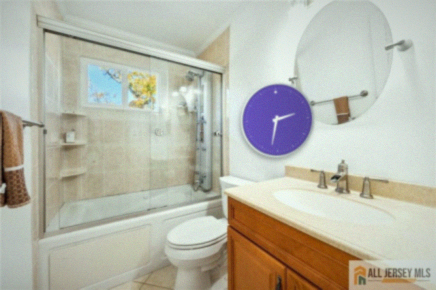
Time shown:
**2:32**
